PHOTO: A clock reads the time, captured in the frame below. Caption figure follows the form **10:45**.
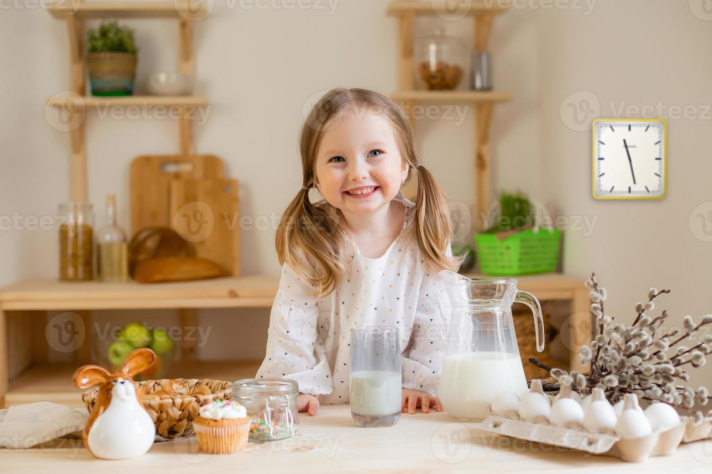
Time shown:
**11:28**
